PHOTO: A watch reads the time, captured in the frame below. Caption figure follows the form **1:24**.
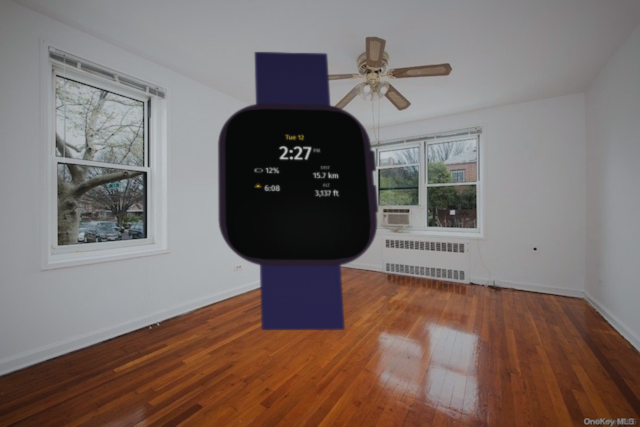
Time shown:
**2:27**
